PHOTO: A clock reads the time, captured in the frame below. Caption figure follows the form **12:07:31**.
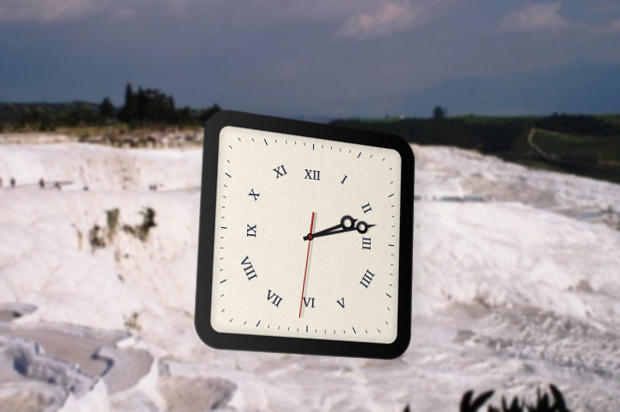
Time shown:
**2:12:31**
